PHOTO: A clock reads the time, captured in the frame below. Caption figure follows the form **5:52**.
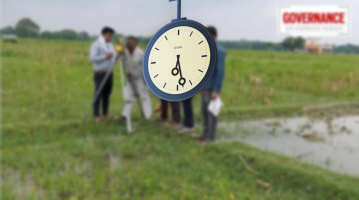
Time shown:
**6:28**
